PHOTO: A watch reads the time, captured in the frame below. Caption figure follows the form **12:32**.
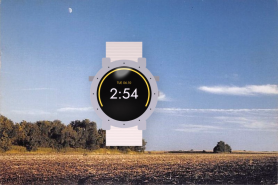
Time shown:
**2:54**
